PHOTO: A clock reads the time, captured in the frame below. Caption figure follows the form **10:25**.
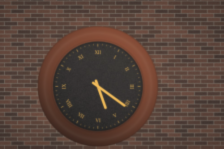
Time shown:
**5:21**
